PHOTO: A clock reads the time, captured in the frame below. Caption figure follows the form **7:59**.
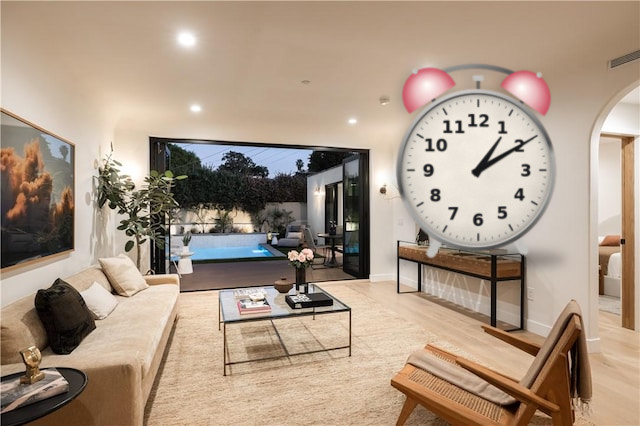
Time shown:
**1:10**
